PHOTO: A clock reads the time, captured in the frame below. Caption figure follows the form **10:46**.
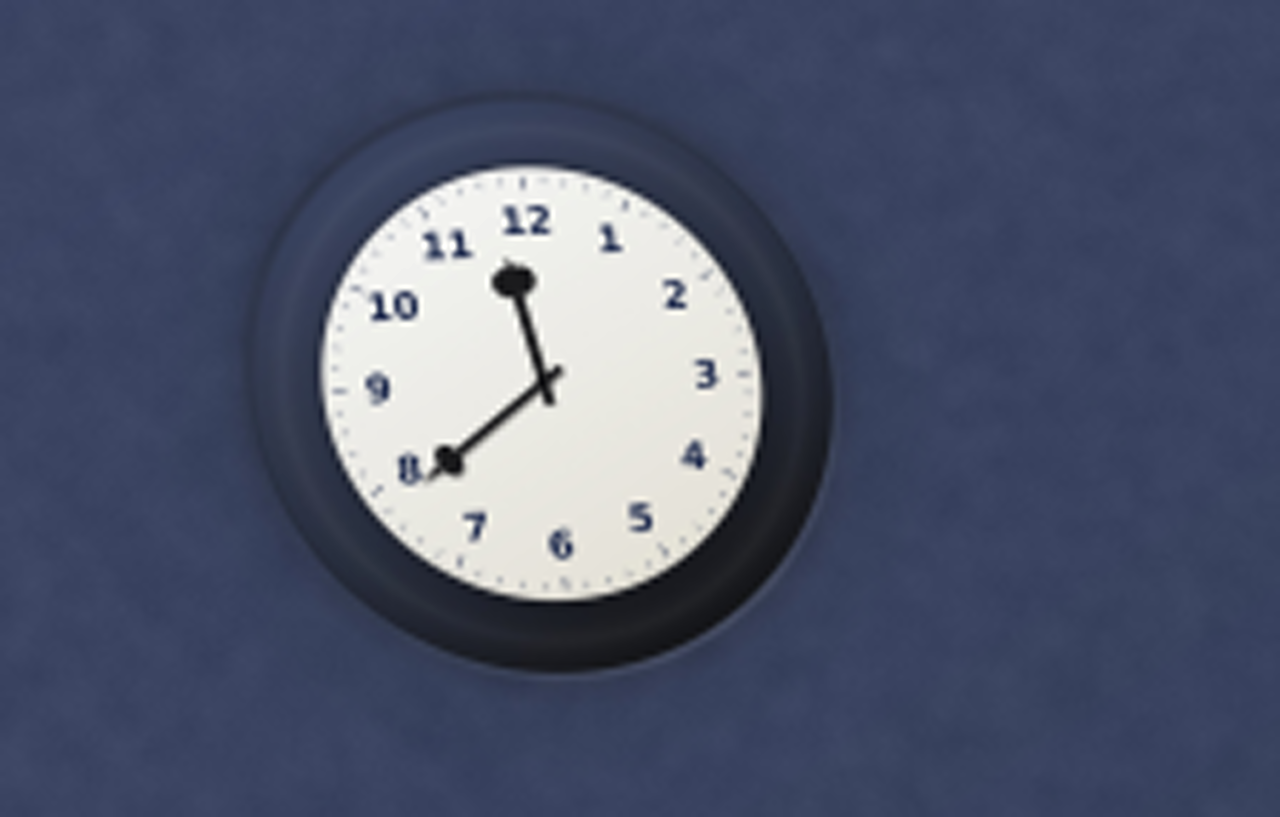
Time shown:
**11:39**
